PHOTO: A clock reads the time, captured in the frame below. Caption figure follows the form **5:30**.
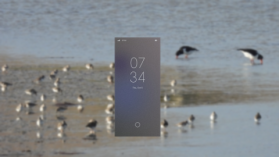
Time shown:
**7:34**
